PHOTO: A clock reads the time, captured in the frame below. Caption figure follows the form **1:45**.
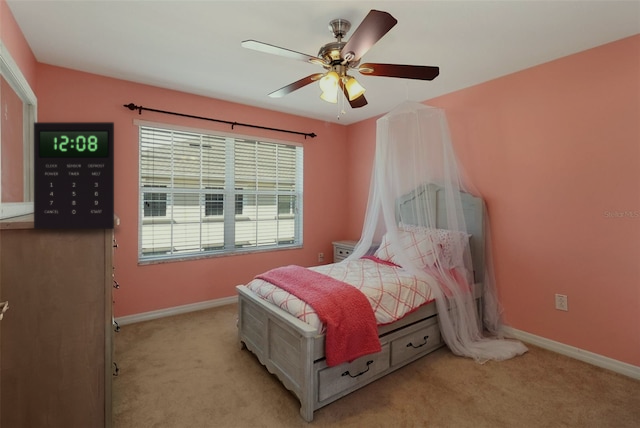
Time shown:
**12:08**
